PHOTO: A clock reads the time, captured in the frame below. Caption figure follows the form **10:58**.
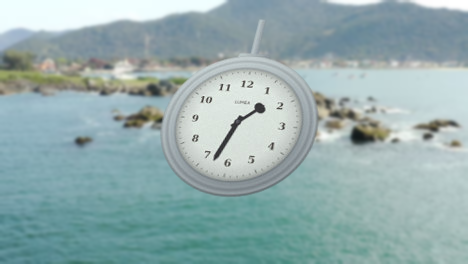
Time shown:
**1:33**
